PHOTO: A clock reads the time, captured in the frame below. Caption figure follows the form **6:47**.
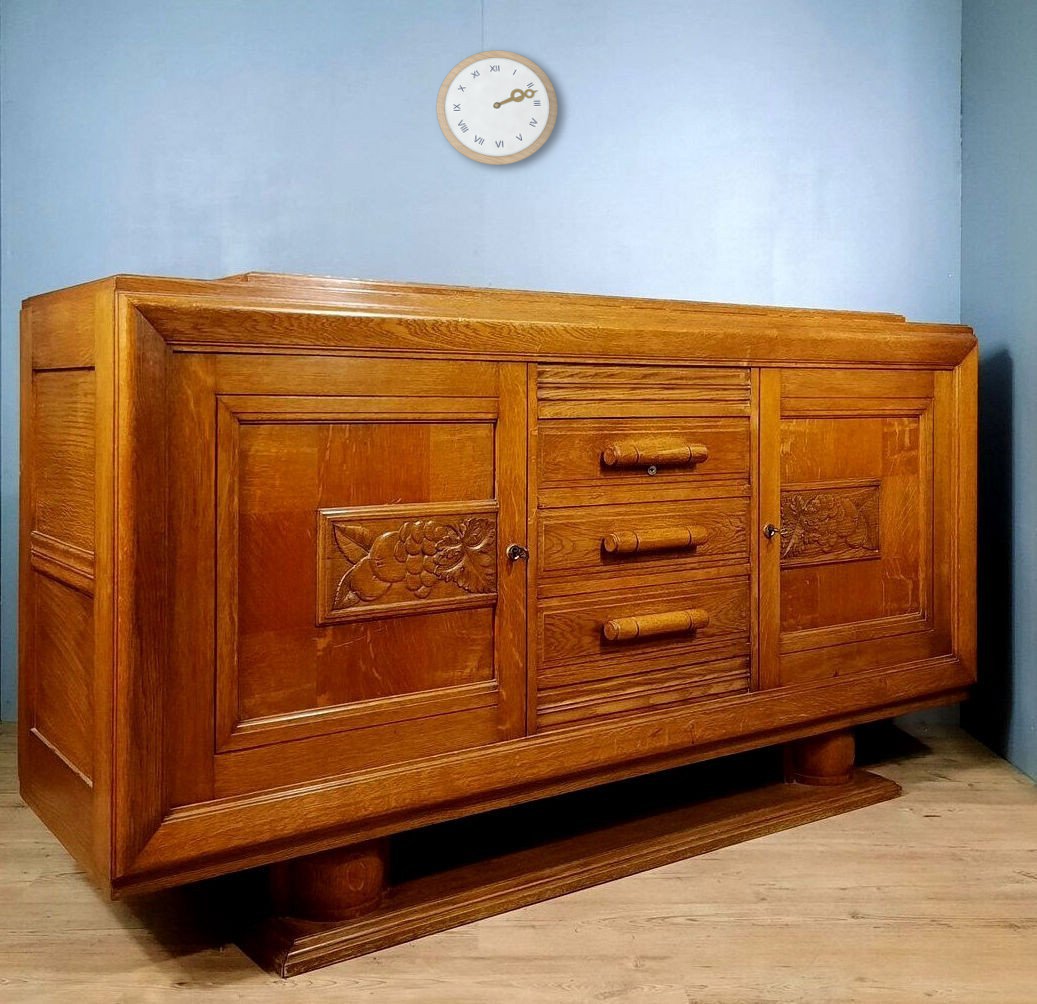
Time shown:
**2:12**
